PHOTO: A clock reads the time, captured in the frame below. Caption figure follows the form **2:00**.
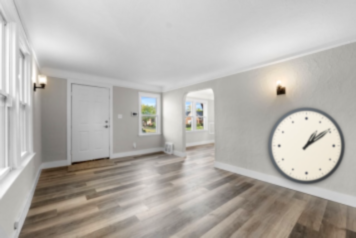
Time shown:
**1:09**
